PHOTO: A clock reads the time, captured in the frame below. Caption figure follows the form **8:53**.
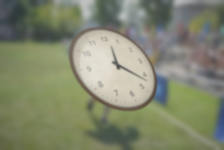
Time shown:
**12:22**
